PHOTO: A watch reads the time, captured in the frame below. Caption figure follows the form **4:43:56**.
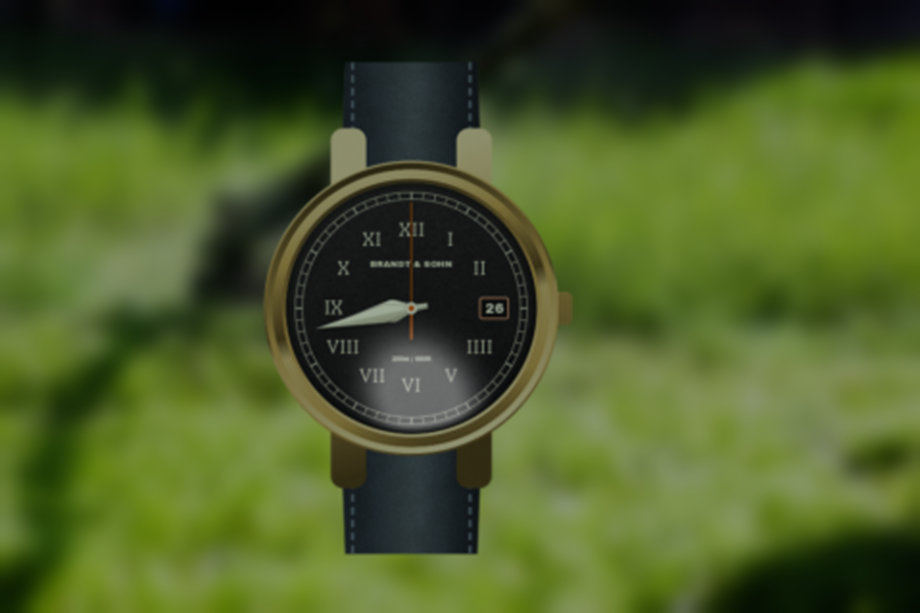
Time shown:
**8:43:00**
